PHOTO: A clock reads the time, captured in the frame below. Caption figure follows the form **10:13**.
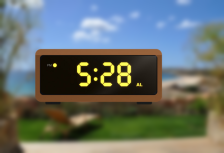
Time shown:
**5:28**
